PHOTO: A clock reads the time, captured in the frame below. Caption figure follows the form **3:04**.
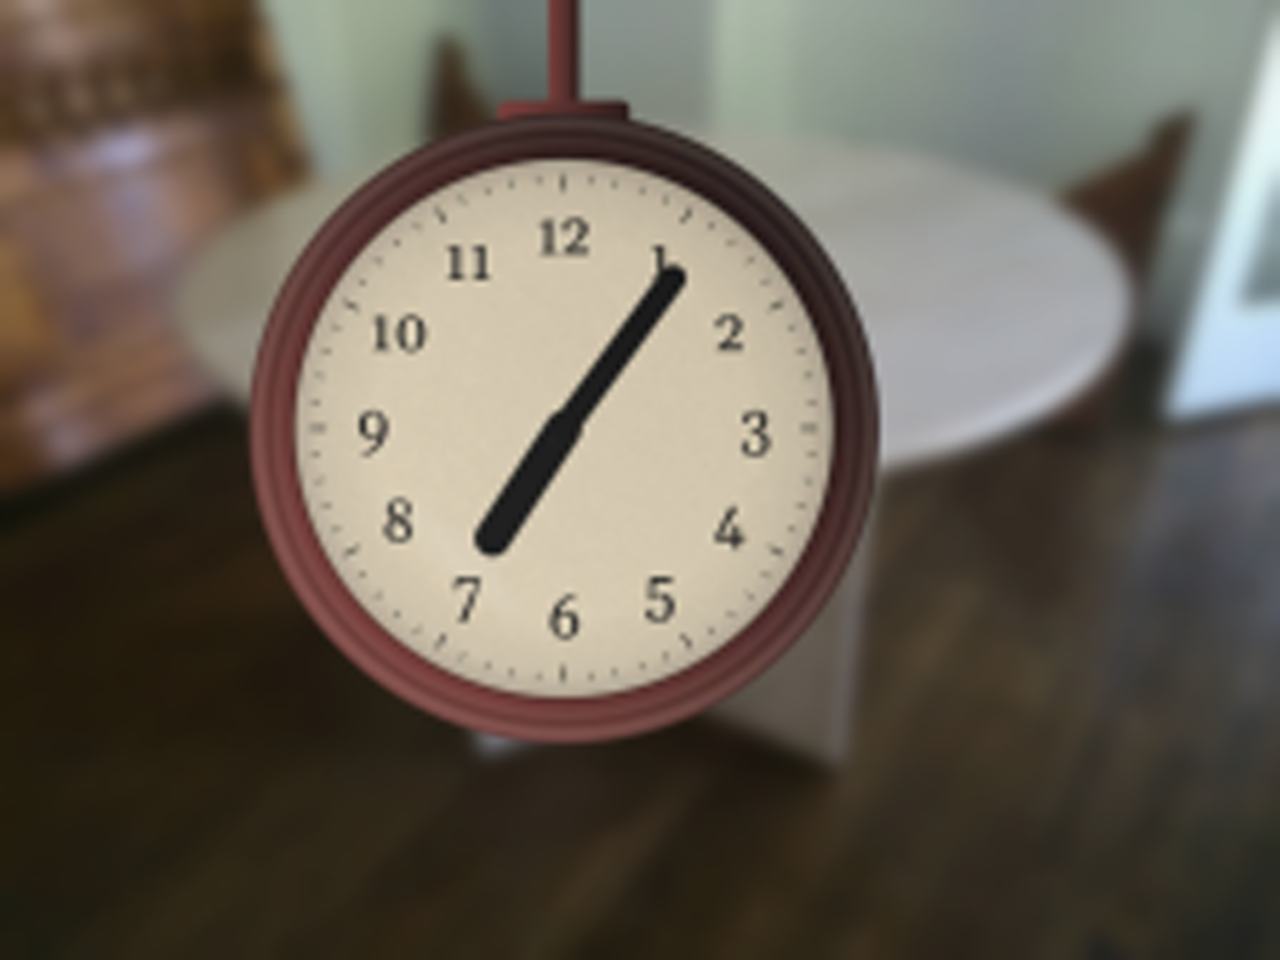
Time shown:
**7:06**
